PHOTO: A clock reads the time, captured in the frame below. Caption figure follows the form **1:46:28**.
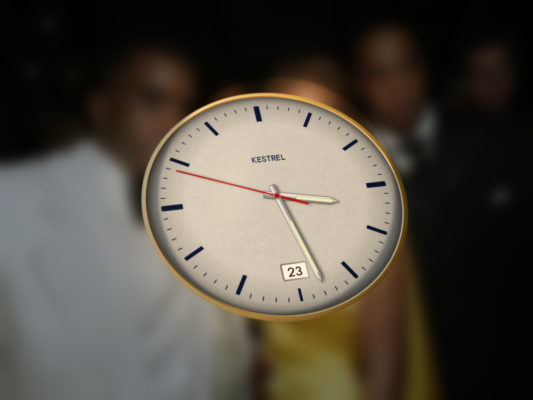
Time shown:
**3:27:49**
